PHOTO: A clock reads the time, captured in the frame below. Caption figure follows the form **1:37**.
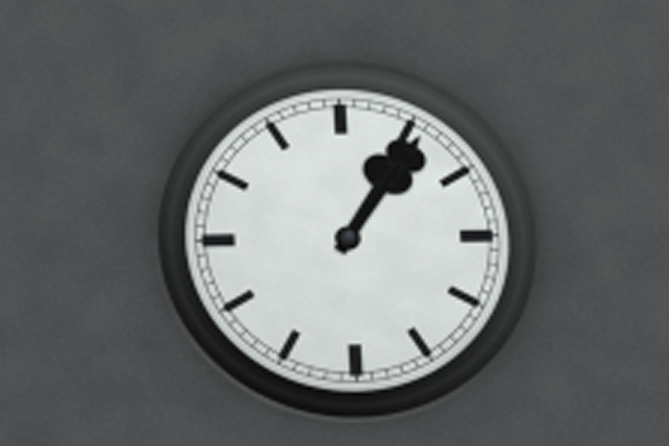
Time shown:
**1:06**
